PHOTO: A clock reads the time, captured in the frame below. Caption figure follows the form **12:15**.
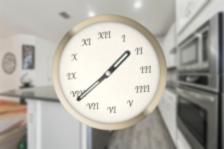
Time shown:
**1:39**
